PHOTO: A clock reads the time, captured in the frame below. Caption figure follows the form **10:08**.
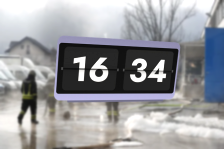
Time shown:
**16:34**
